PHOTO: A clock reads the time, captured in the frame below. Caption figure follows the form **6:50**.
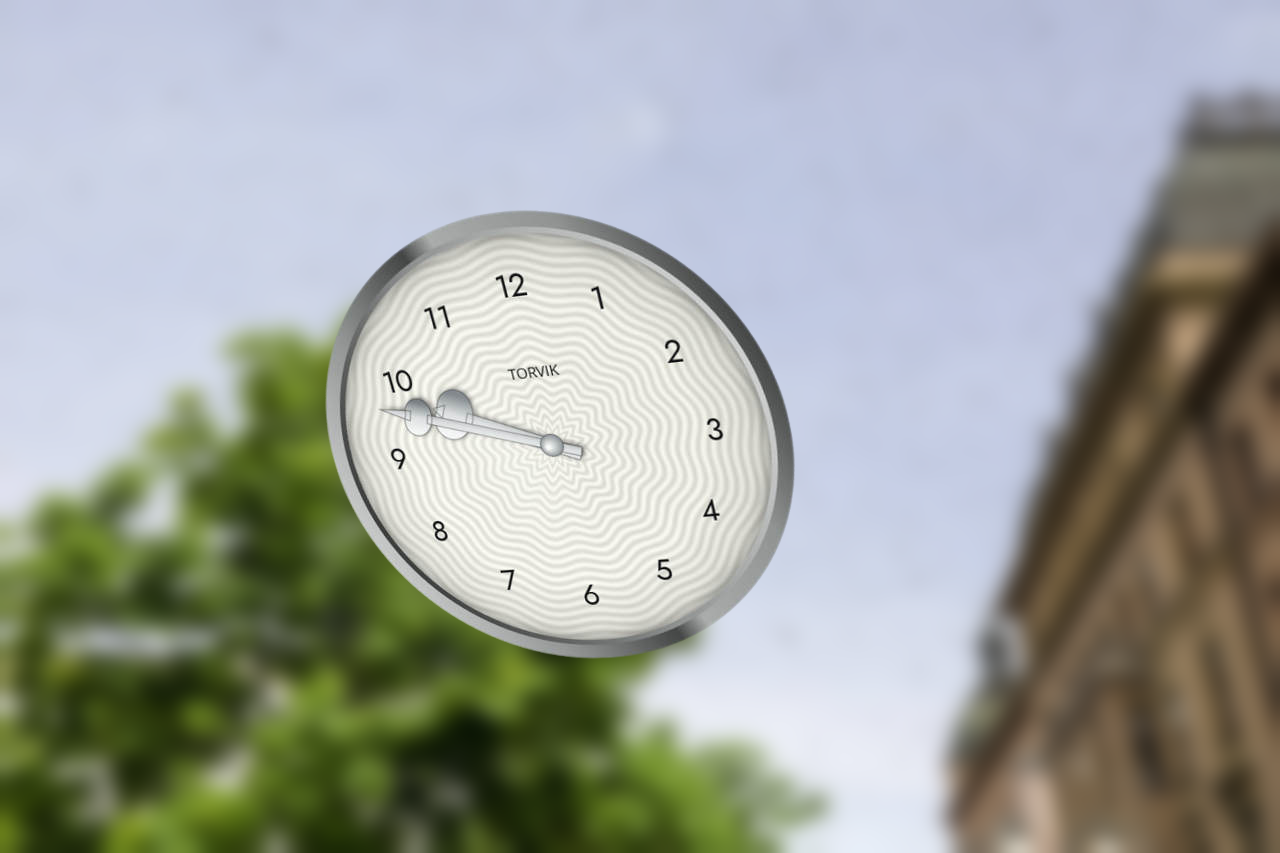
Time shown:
**9:48**
